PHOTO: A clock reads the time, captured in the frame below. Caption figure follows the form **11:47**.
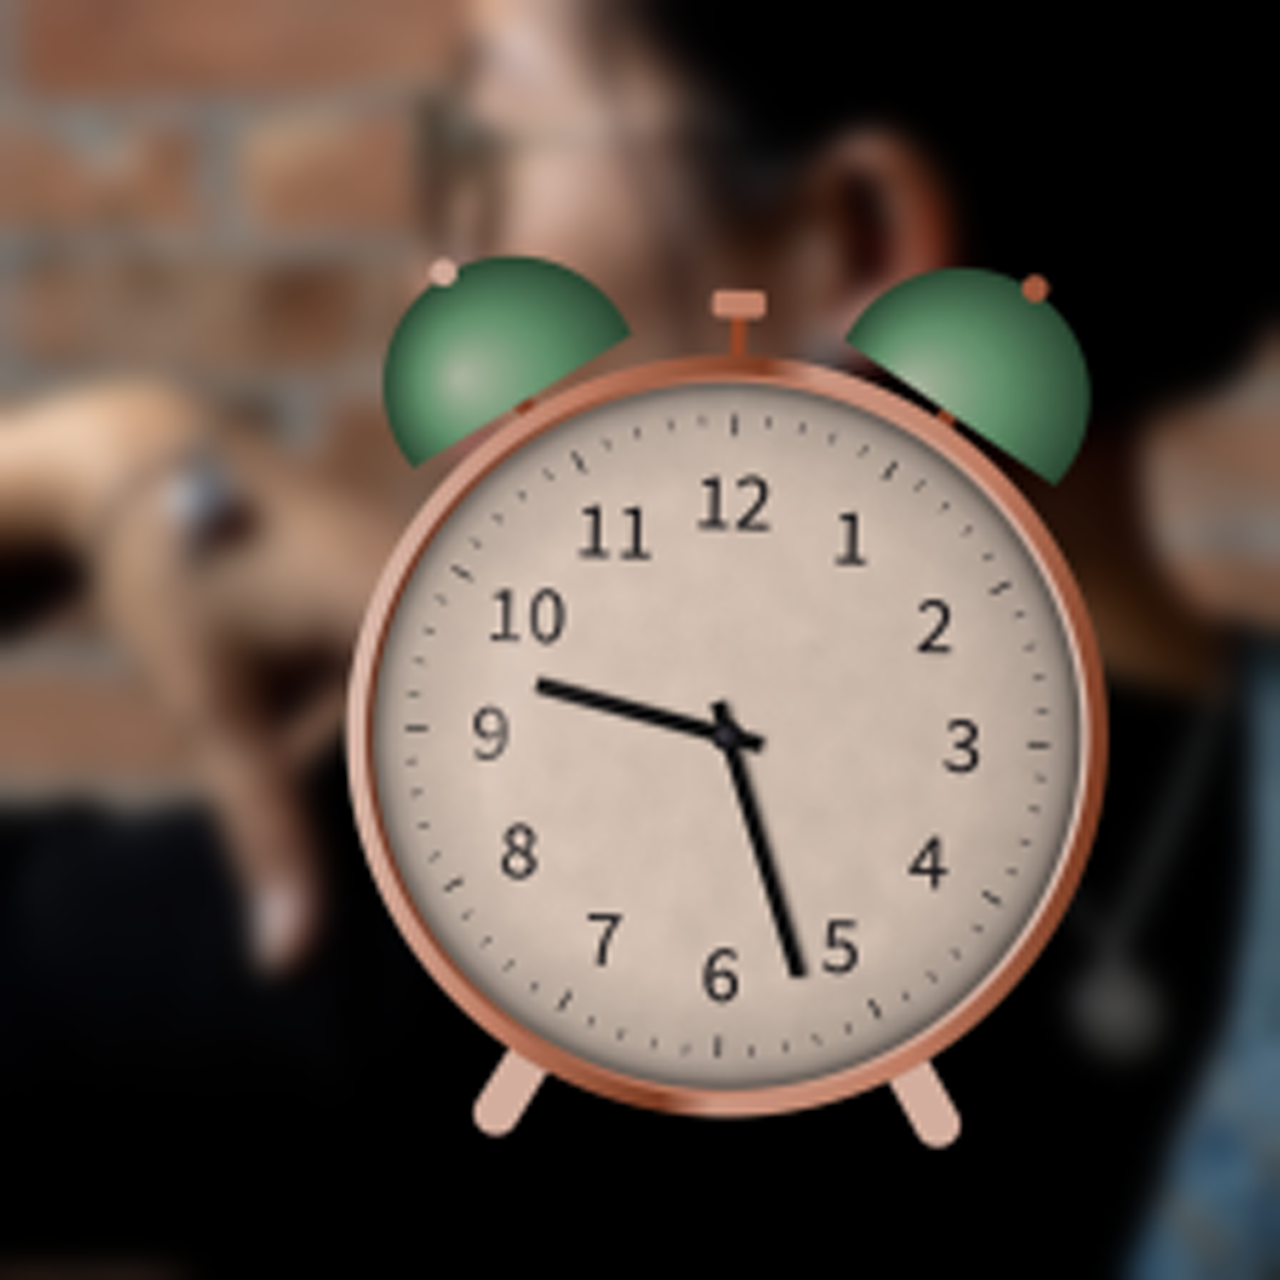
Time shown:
**9:27**
